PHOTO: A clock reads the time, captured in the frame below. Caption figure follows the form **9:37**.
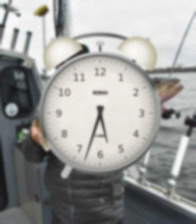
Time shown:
**5:33**
